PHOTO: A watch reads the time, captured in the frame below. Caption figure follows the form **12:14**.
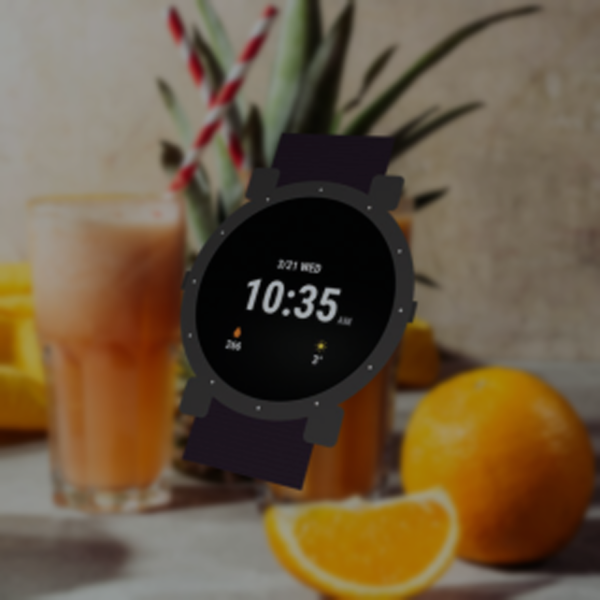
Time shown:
**10:35**
